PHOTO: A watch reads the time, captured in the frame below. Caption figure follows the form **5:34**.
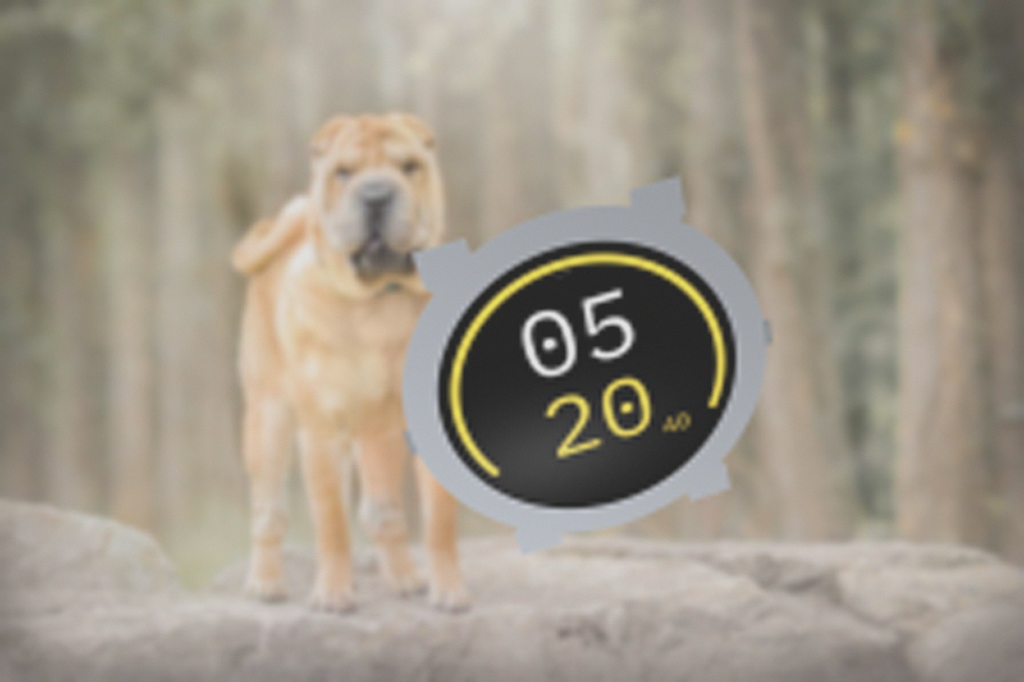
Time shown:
**5:20**
